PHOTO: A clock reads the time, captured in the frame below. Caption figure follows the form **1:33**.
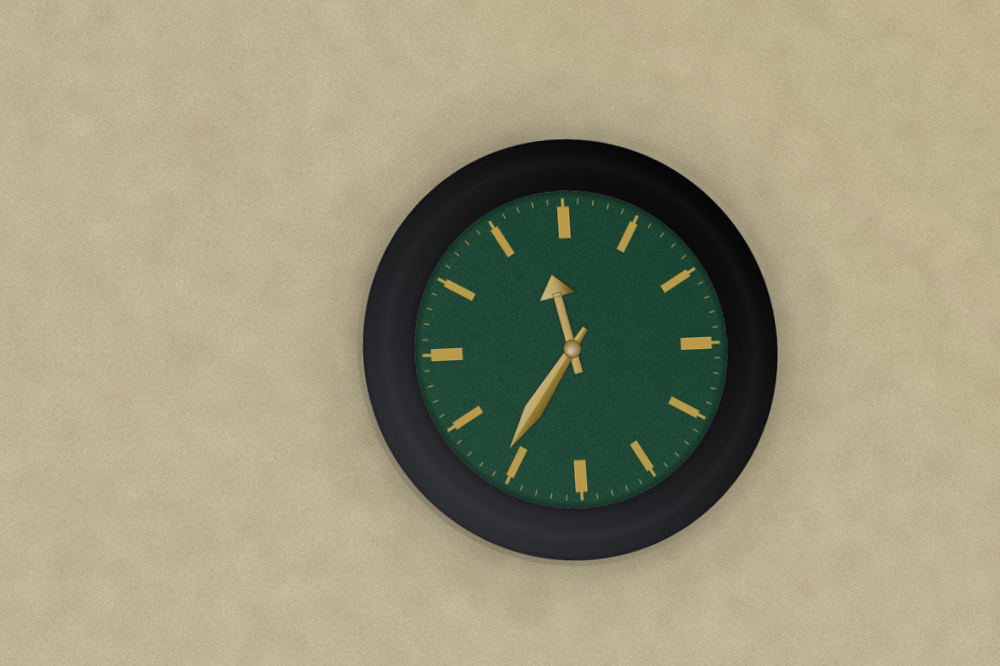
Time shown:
**11:36**
